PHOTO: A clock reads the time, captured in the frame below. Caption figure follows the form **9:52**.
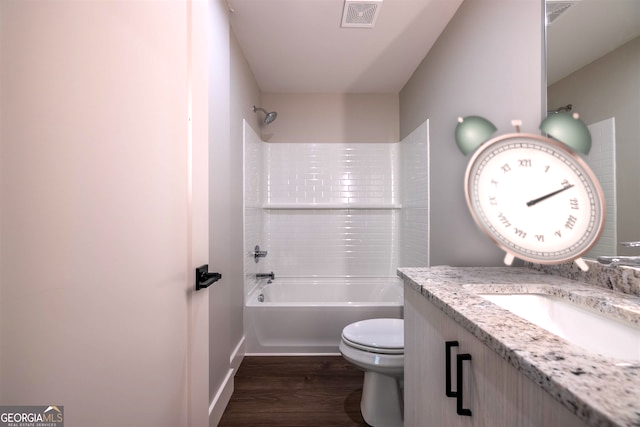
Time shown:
**2:11**
